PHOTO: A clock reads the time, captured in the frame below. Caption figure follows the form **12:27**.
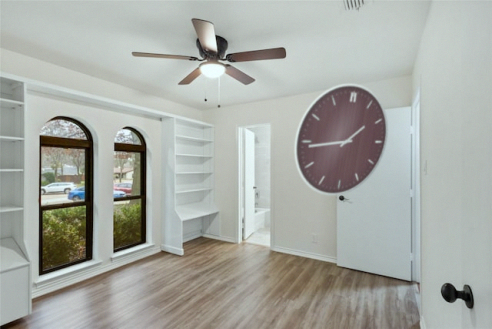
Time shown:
**1:44**
